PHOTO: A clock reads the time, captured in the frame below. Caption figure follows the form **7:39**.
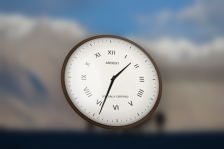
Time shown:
**1:34**
